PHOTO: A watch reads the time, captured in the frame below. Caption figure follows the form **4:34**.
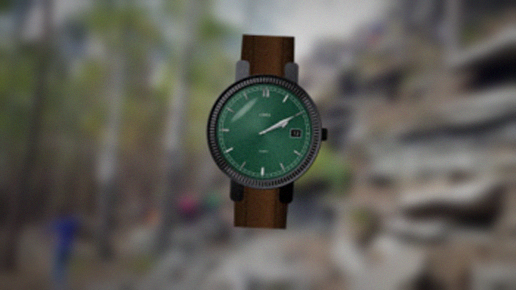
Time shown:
**2:10**
